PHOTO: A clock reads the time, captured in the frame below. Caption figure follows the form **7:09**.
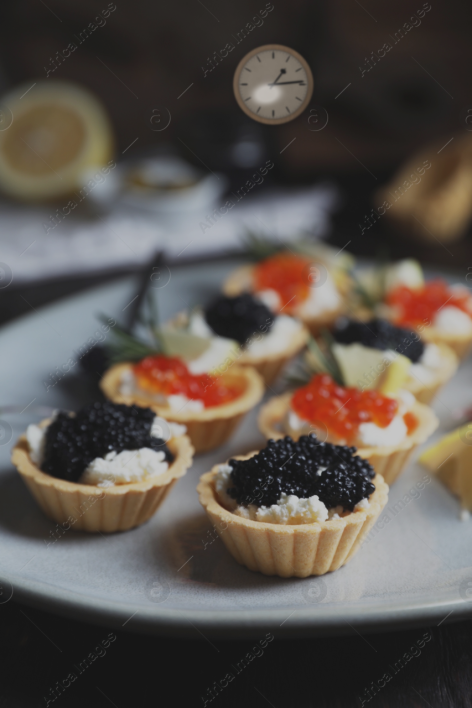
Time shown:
**1:14**
